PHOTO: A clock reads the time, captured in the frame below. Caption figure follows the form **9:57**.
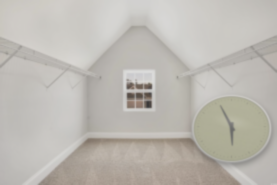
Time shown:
**5:56**
